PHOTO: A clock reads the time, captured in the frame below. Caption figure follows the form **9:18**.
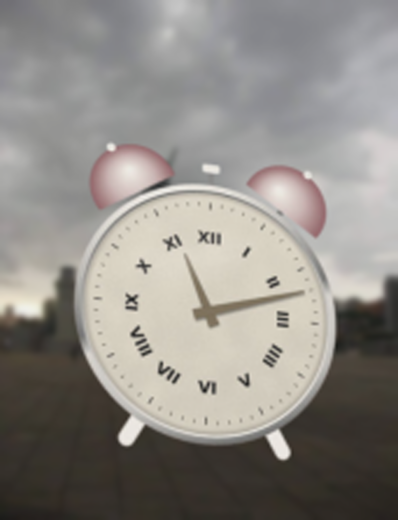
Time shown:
**11:12**
